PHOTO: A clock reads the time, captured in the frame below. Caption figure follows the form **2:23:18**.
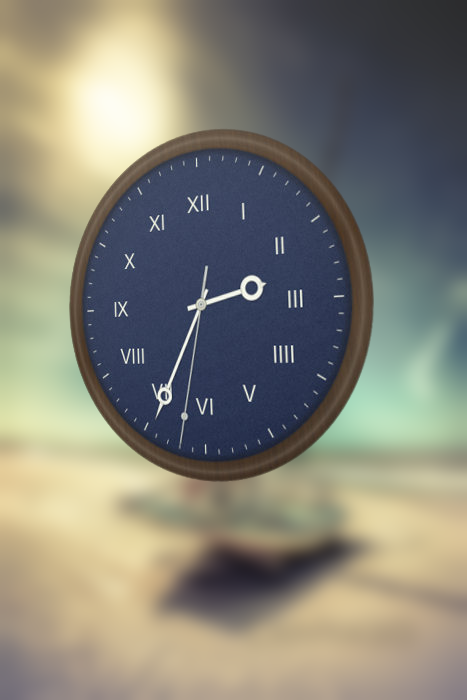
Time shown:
**2:34:32**
